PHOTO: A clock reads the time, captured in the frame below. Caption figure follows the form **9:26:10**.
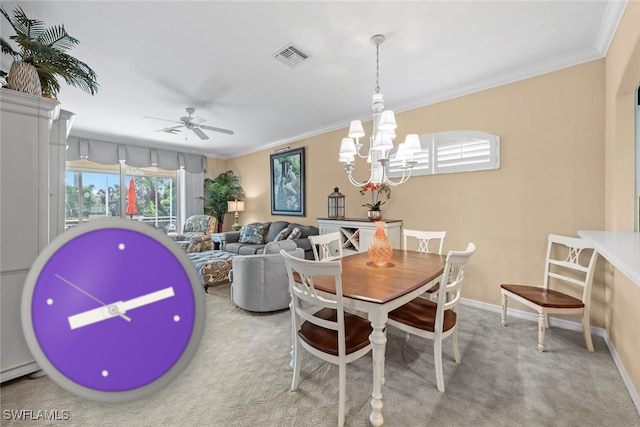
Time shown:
**8:10:49**
